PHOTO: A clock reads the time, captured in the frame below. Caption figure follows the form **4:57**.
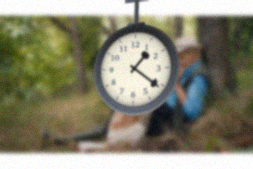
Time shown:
**1:21**
